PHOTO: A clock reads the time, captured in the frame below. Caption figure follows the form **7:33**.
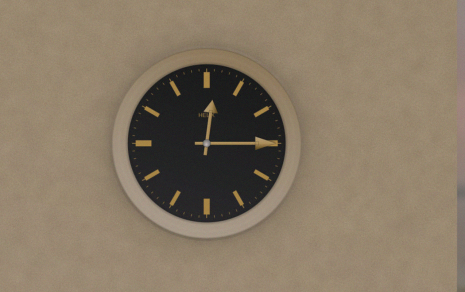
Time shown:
**12:15**
